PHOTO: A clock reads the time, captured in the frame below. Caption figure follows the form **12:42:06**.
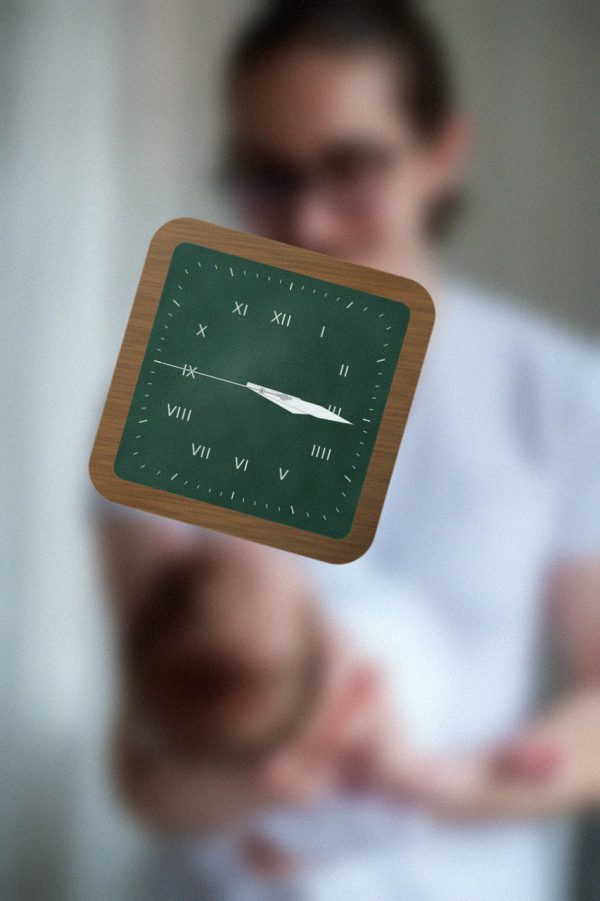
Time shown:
**3:15:45**
